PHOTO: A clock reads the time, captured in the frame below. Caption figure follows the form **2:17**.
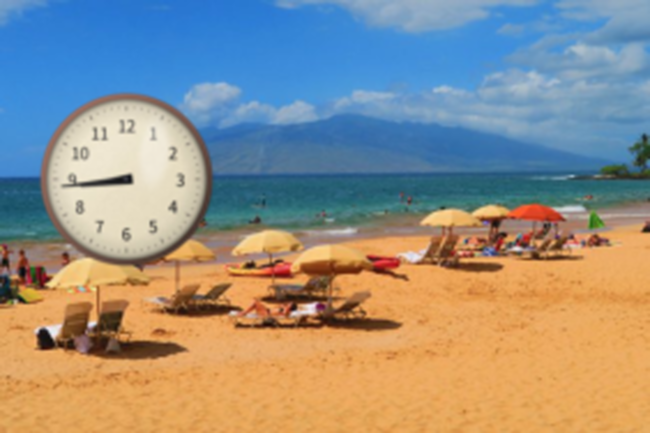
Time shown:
**8:44**
